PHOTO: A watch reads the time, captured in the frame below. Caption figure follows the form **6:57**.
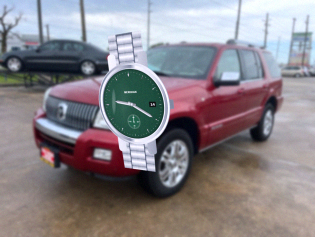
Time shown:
**9:20**
